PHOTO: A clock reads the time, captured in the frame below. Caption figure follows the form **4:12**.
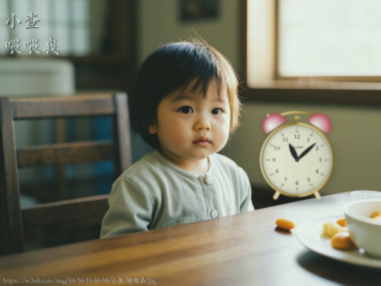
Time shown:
**11:08**
